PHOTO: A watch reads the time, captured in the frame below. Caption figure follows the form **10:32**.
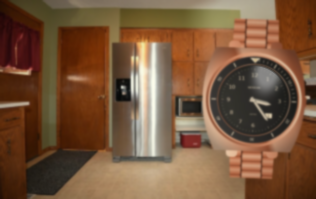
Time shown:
**3:24**
